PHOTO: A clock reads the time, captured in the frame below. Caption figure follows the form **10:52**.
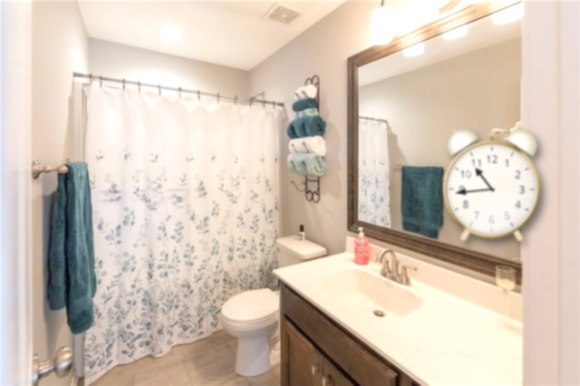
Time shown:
**10:44**
